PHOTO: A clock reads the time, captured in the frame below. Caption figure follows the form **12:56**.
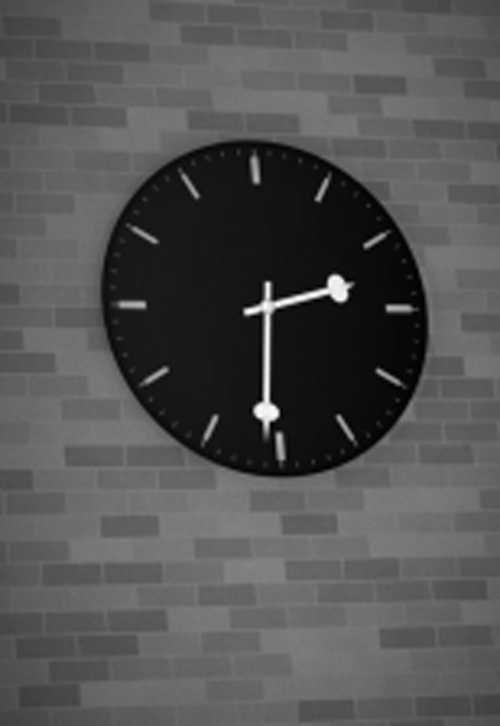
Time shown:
**2:31**
